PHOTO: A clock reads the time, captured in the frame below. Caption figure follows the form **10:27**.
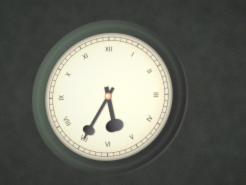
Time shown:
**5:35**
